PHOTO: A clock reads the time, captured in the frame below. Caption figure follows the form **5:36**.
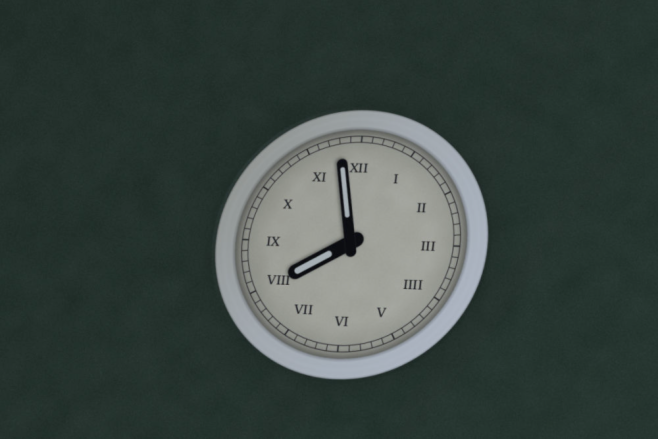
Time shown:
**7:58**
